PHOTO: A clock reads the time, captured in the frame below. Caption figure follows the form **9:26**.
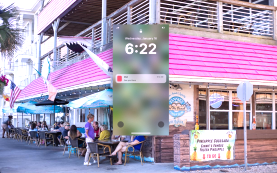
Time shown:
**6:22**
